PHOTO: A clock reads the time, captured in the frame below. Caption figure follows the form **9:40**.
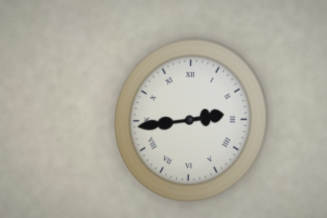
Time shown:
**2:44**
